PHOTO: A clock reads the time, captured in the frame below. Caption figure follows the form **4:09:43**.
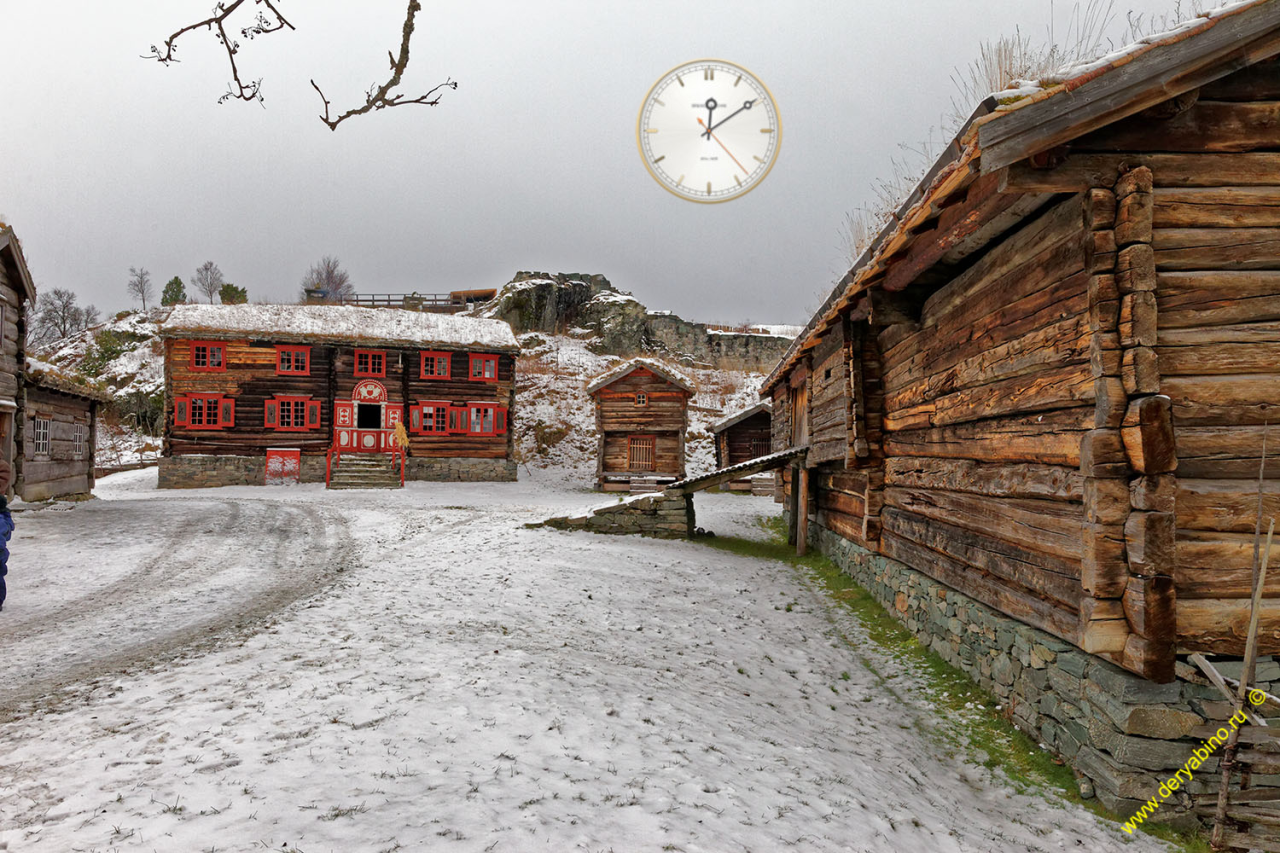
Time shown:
**12:09:23**
